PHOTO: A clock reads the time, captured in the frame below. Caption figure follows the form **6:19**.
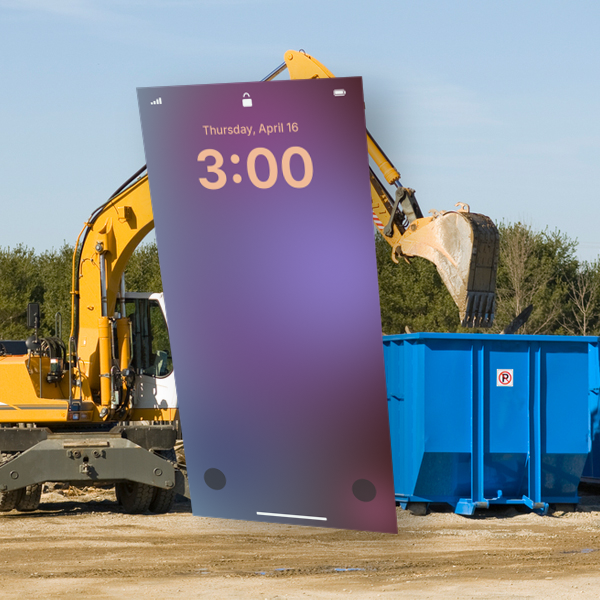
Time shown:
**3:00**
